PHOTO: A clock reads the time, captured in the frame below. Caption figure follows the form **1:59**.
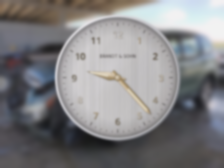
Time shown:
**9:23**
